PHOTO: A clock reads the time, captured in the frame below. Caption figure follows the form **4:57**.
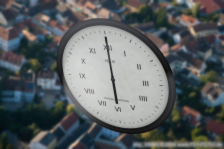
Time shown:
**6:00**
